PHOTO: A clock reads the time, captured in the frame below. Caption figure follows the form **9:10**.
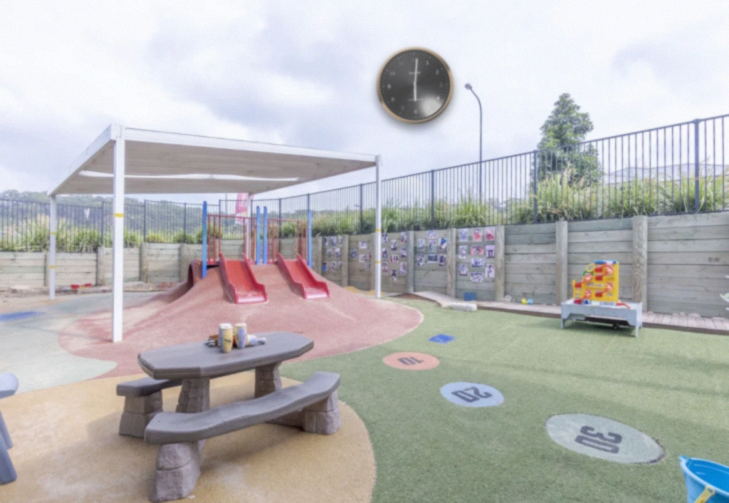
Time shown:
**6:01**
